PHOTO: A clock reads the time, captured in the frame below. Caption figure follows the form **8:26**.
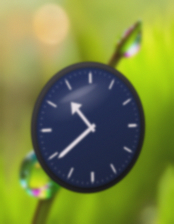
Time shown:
**10:39**
